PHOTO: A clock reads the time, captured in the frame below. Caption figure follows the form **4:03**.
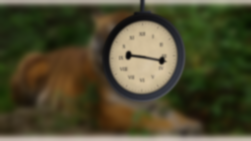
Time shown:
**9:17**
